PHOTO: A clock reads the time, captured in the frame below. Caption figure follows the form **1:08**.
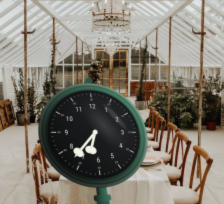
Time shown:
**6:37**
